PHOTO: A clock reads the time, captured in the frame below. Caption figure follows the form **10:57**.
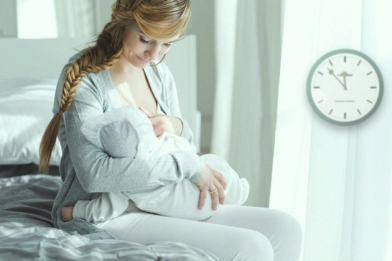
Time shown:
**11:53**
